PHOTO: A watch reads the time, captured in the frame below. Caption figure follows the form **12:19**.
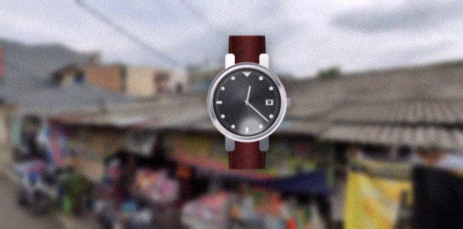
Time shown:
**12:22**
